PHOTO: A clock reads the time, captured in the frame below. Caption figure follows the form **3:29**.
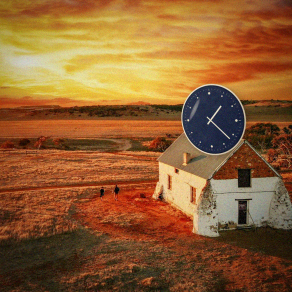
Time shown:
**1:22**
